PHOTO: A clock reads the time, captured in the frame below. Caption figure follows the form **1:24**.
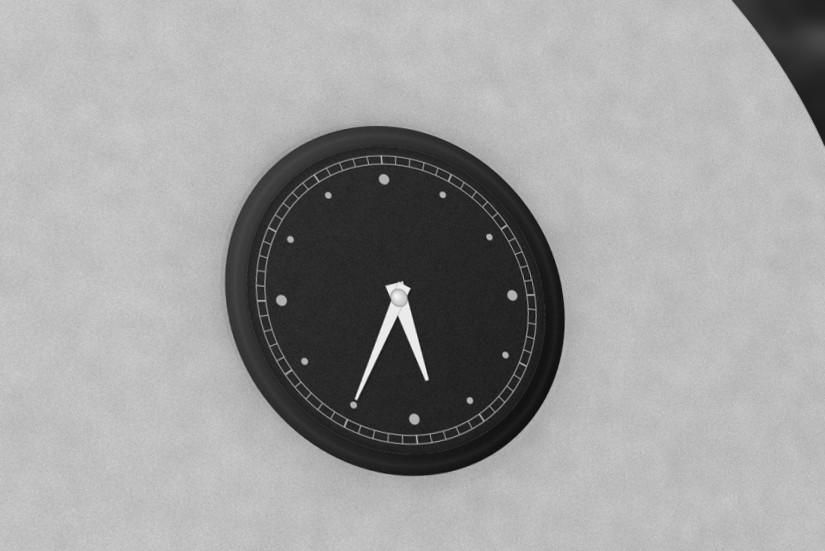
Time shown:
**5:35**
